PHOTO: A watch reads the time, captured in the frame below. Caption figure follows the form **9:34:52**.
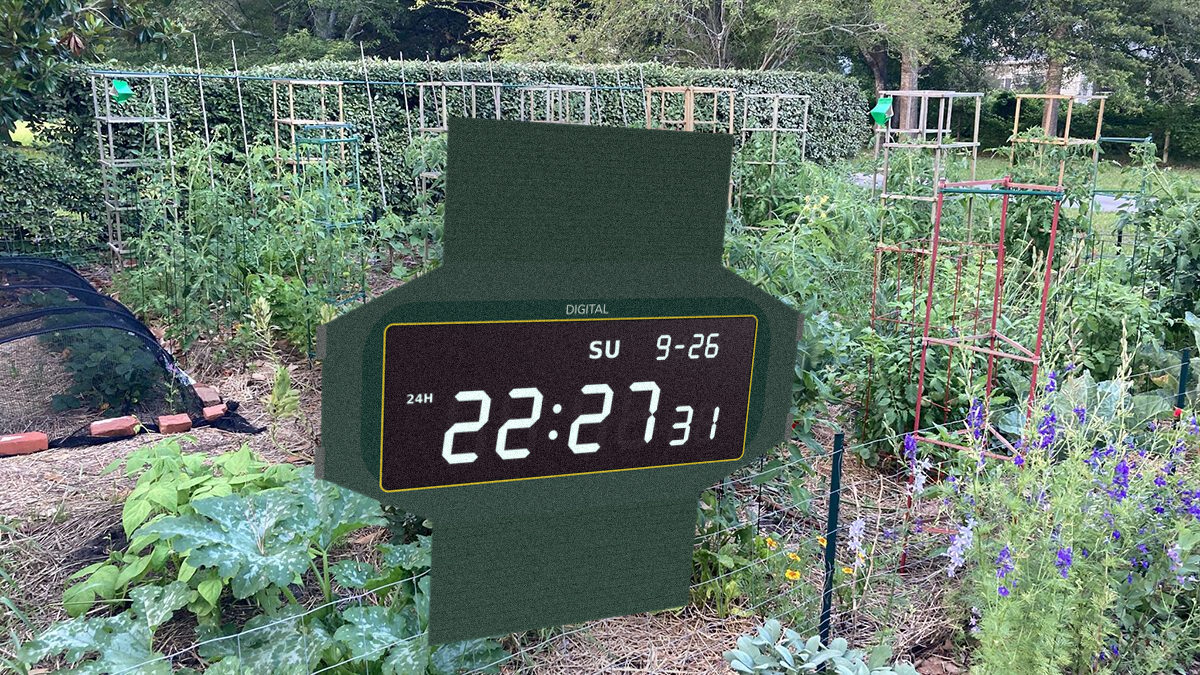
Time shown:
**22:27:31**
